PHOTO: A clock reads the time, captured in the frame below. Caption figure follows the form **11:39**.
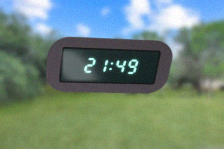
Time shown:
**21:49**
